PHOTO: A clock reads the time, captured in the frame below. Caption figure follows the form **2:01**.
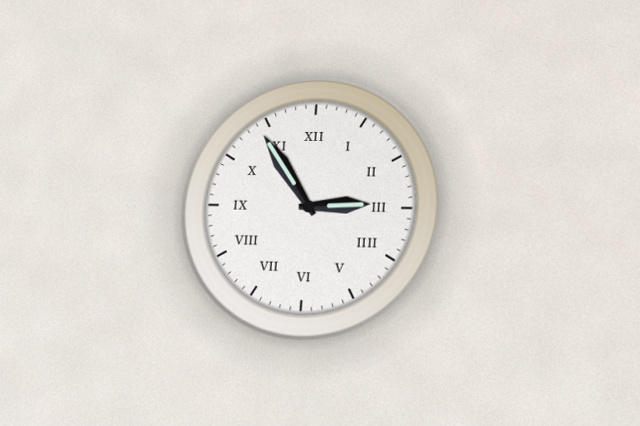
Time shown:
**2:54**
